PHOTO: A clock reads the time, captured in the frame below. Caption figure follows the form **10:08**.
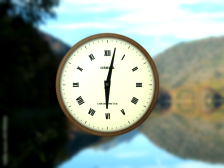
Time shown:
**6:02**
